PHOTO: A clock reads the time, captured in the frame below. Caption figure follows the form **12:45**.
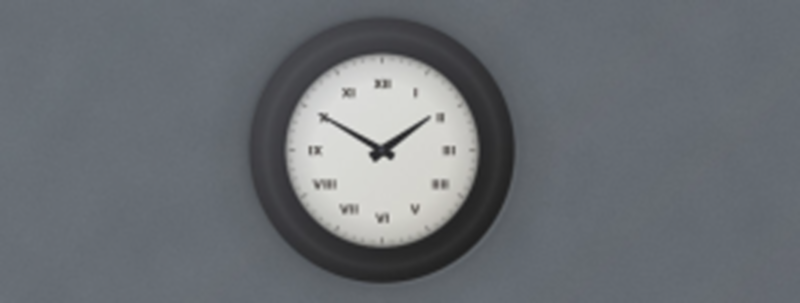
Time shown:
**1:50**
